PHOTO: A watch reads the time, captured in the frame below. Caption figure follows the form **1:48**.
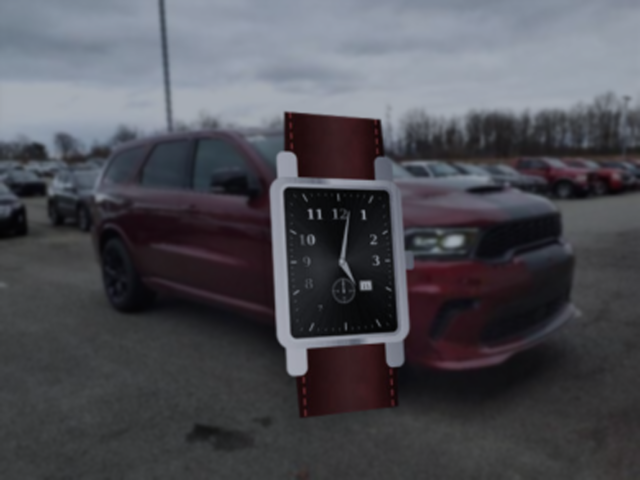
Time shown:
**5:02**
